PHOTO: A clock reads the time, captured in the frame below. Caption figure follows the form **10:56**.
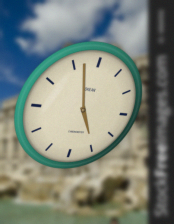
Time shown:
**4:57**
